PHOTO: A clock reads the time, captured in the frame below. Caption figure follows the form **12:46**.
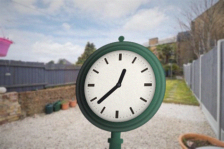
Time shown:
**12:38**
